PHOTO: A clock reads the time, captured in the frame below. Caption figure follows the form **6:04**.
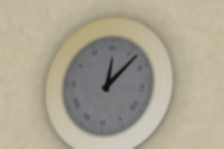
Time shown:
**12:07**
